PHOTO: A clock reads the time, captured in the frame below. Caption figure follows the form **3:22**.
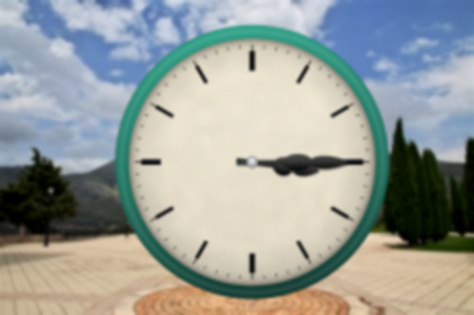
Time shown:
**3:15**
